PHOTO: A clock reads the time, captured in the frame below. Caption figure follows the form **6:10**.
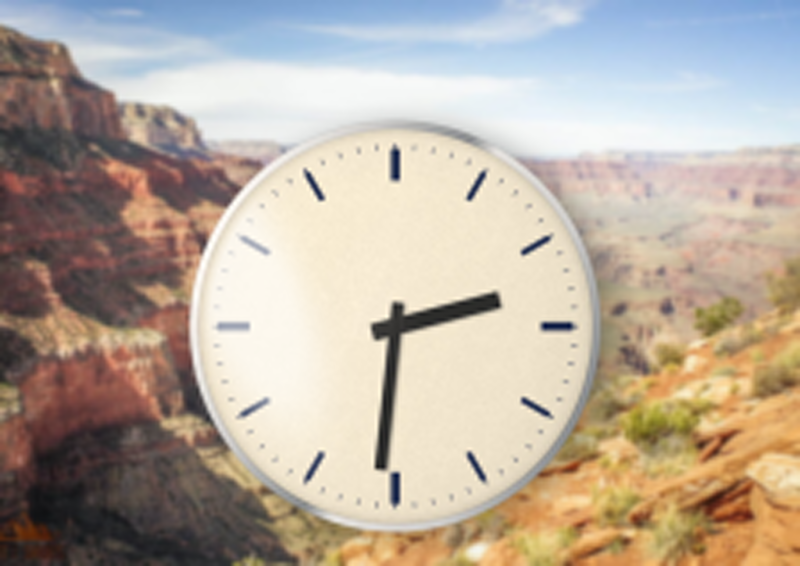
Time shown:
**2:31**
